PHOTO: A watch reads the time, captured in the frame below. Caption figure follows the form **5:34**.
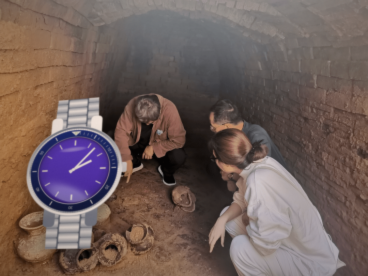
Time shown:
**2:07**
